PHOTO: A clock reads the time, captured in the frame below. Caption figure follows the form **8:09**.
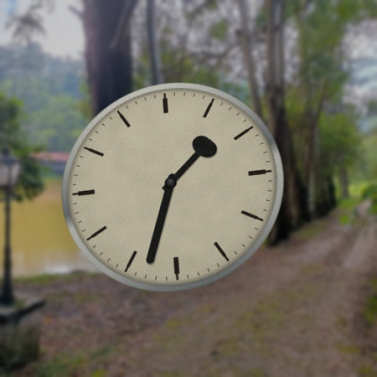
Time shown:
**1:33**
